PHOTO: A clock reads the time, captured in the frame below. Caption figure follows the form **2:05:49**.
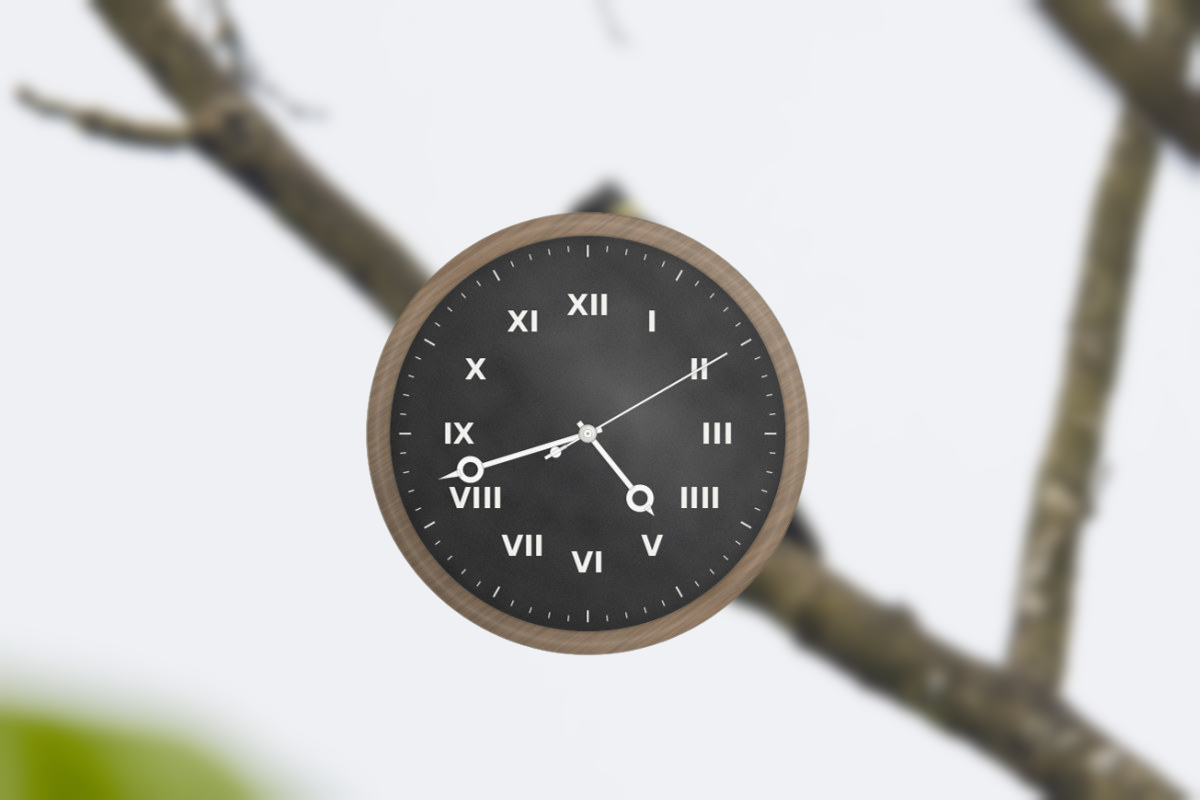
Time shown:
**4:42:10**
